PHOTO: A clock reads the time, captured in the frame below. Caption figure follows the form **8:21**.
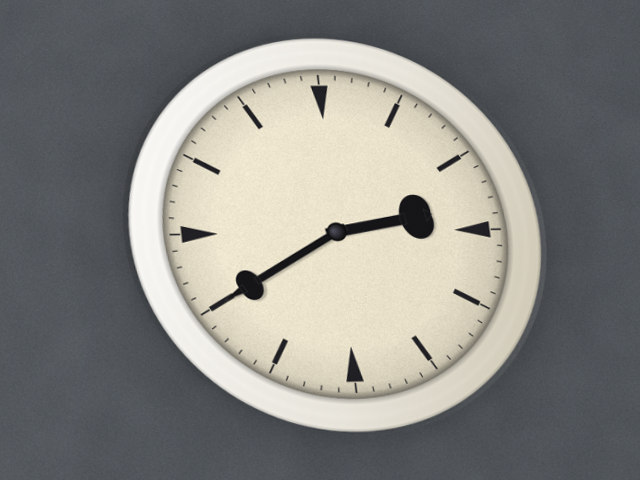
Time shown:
**2:40**
